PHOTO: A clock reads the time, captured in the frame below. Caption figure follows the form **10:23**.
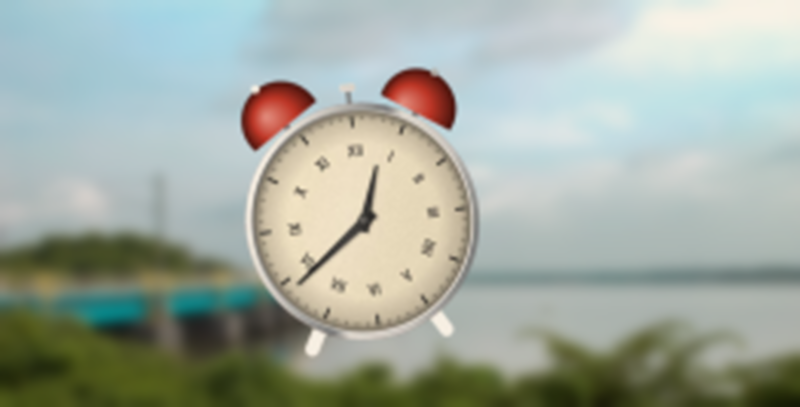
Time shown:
**12:39**
